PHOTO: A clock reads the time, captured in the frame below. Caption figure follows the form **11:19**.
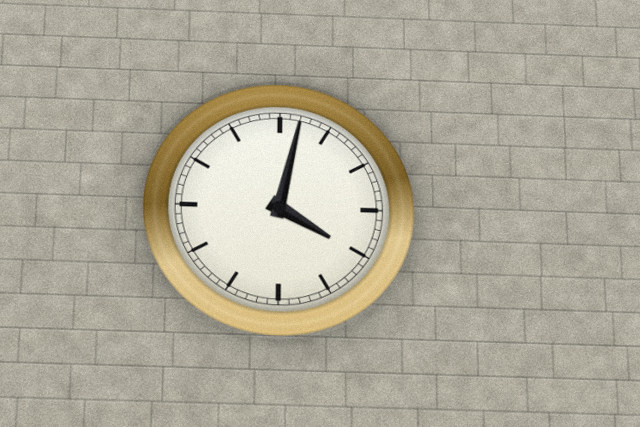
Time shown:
**4:02**
